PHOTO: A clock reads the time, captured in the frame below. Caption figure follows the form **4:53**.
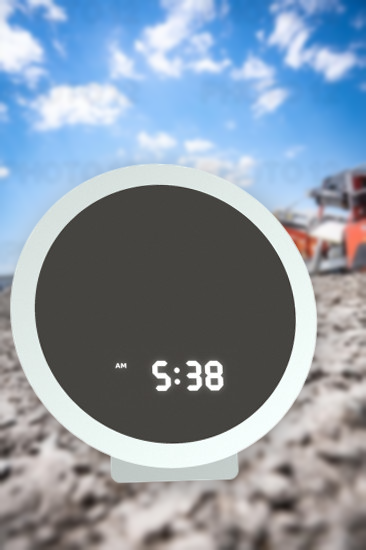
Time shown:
**5:38**
